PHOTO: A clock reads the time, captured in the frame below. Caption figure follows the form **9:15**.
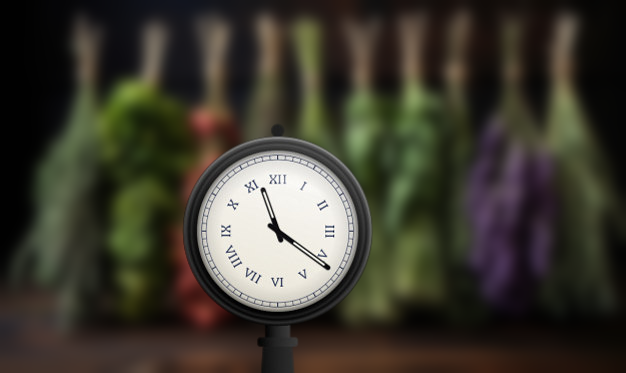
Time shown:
**11:21**
